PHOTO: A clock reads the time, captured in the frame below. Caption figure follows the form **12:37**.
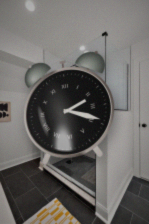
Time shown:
**2:19**
